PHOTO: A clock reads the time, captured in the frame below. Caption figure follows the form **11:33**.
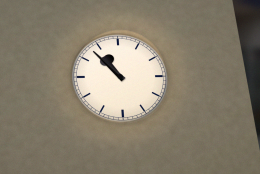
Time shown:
**10:53**
